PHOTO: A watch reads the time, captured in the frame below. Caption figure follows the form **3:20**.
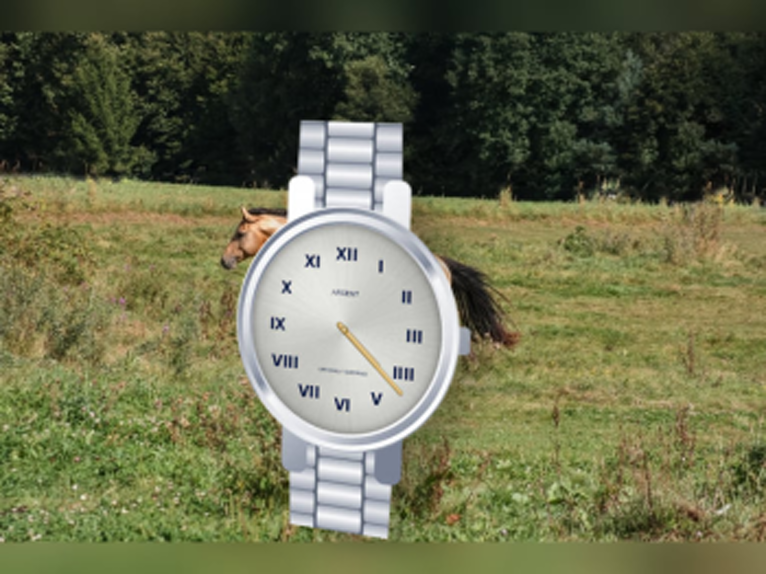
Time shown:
**4:22**
